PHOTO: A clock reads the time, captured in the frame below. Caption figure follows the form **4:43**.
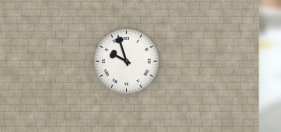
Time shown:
**9:57**
